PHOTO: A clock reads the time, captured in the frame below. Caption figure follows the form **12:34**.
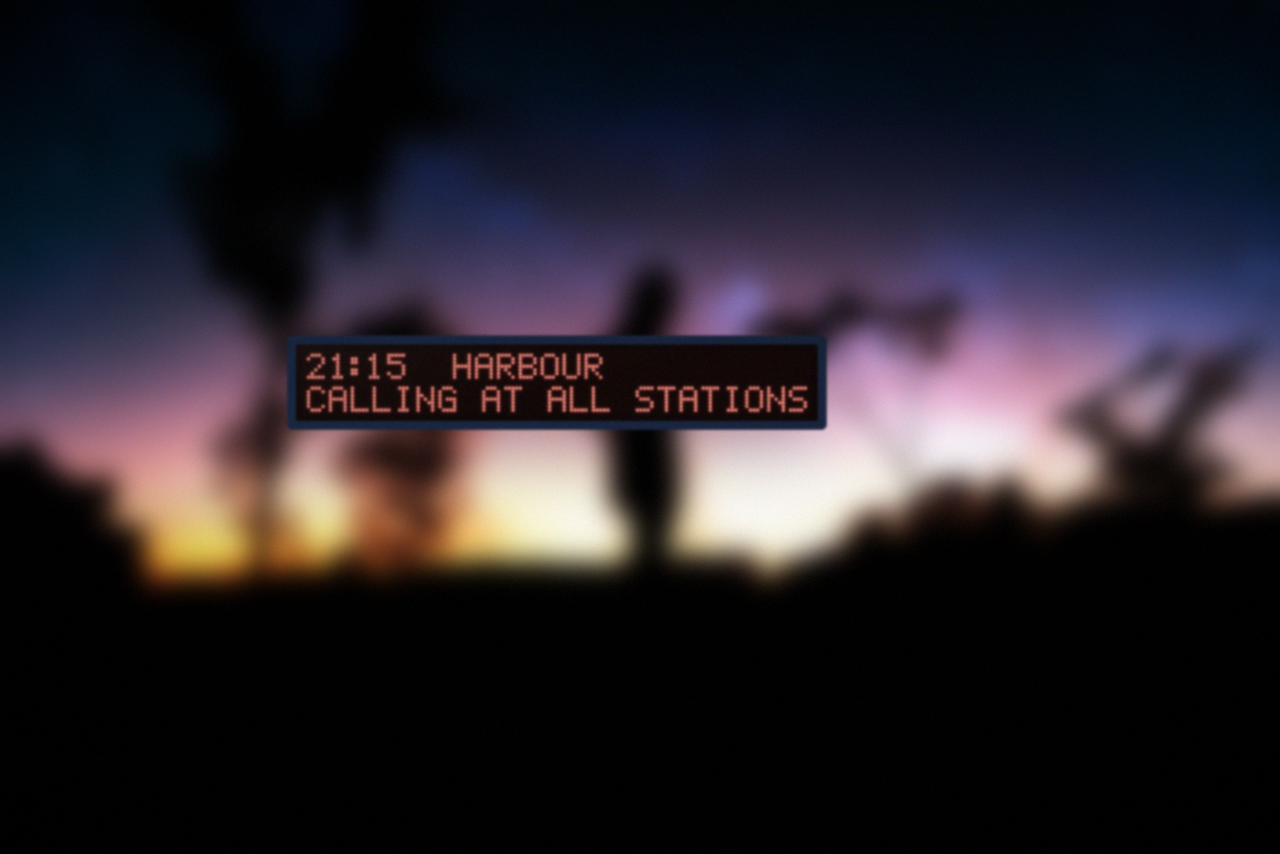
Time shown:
**21:15**
